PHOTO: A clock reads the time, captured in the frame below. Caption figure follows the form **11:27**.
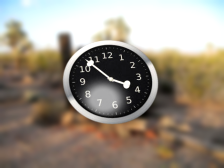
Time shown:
**3:53**
